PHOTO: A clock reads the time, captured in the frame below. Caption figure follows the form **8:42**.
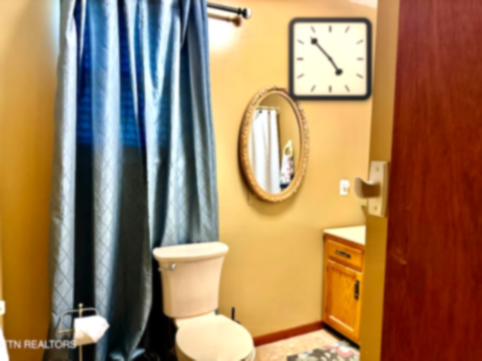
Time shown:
**4:53**
